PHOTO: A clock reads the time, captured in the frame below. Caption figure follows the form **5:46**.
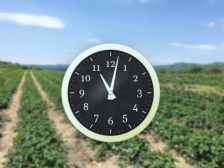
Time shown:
**11:02**
